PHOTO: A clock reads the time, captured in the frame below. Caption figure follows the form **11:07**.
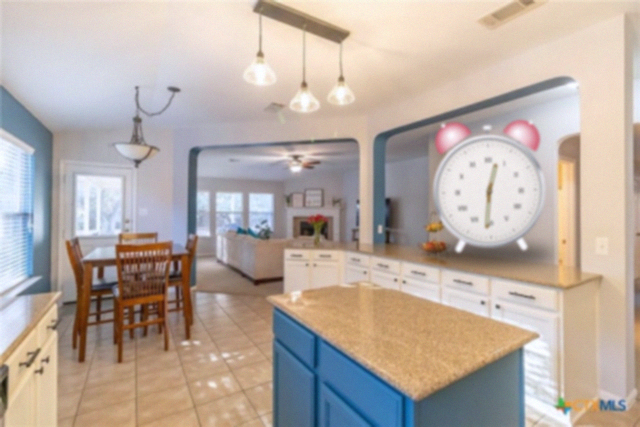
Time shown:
**12:31**
